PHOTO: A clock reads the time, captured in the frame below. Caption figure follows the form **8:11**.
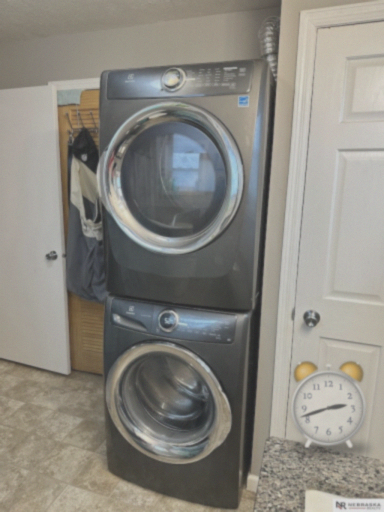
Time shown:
**2:42**
